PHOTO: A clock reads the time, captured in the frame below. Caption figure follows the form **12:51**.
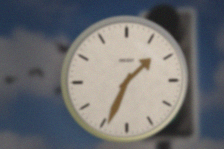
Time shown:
**1:34**
